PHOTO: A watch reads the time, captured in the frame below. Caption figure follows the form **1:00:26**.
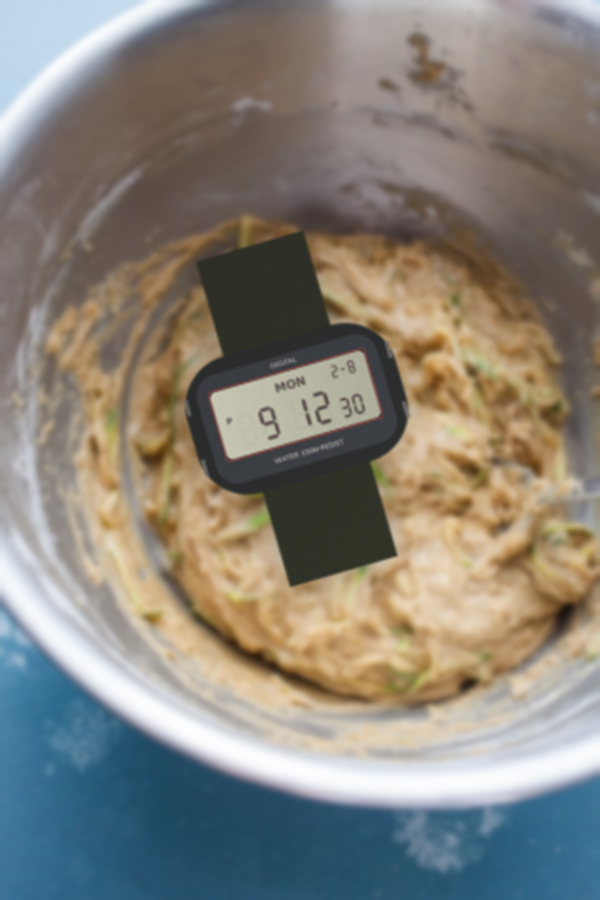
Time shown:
**9:12:30**
